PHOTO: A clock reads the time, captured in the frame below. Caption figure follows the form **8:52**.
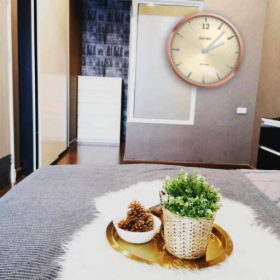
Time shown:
**2:07**
